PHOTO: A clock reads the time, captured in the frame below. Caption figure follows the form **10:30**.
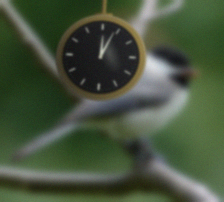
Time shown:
**12:04**
